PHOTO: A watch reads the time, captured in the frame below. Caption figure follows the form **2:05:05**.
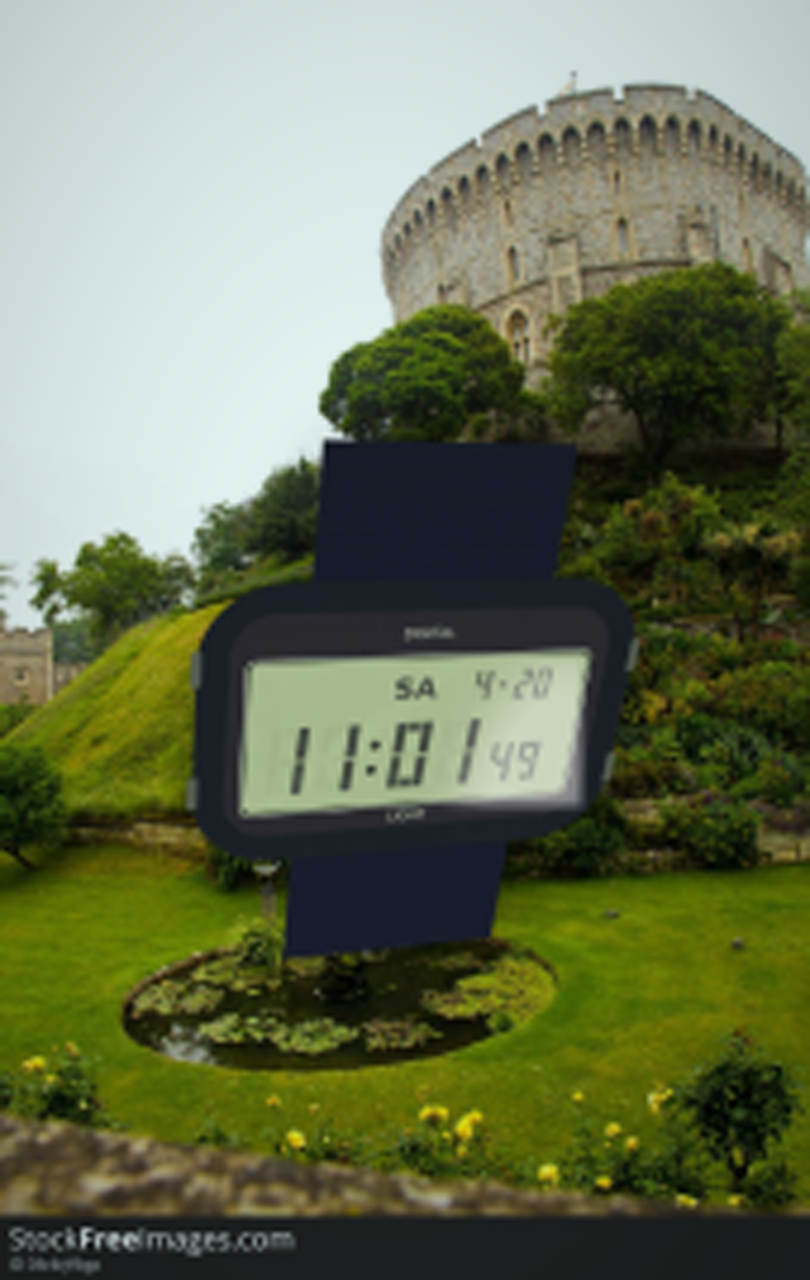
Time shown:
**11:01:49**
